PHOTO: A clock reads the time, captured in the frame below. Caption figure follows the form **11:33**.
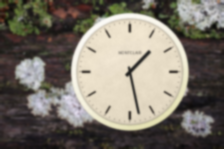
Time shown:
**1:28**
